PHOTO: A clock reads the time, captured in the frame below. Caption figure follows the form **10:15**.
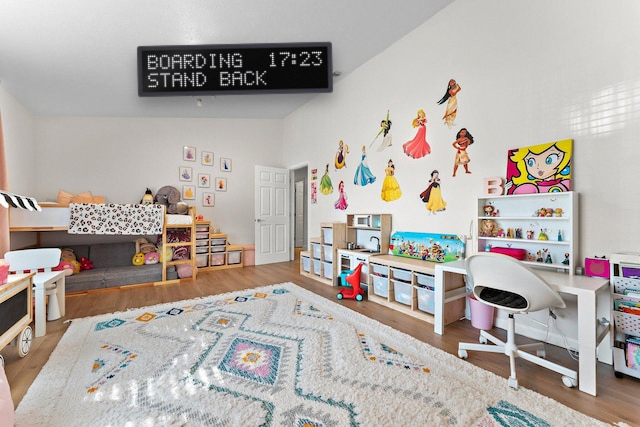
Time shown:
**17:23**
